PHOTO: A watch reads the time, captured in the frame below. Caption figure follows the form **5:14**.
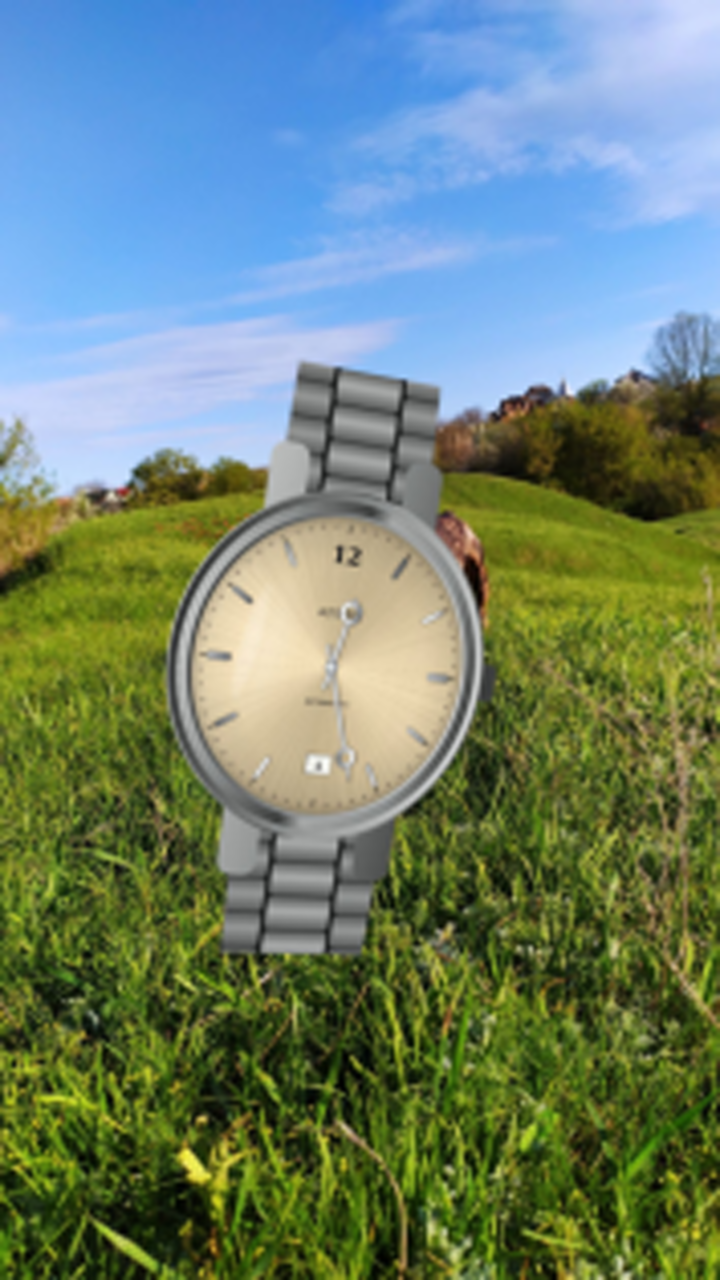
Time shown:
**12:27**
